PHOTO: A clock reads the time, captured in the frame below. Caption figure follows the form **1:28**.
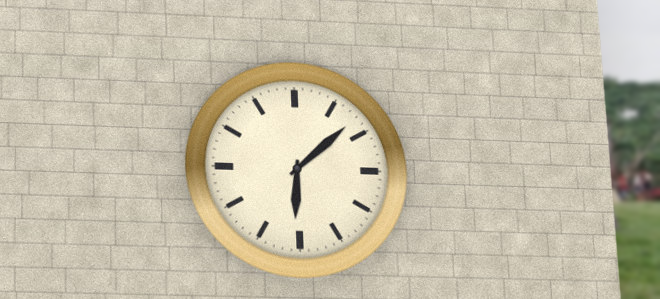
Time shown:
**6:08**
